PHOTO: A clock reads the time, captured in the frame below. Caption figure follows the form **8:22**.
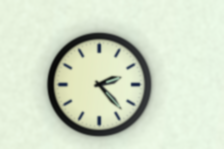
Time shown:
**2:23**
